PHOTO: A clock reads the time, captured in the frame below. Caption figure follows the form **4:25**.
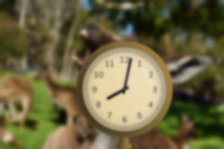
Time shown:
**8:02**
